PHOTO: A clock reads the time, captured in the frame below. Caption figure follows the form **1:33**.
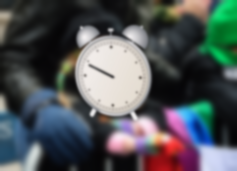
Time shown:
**9:49**
